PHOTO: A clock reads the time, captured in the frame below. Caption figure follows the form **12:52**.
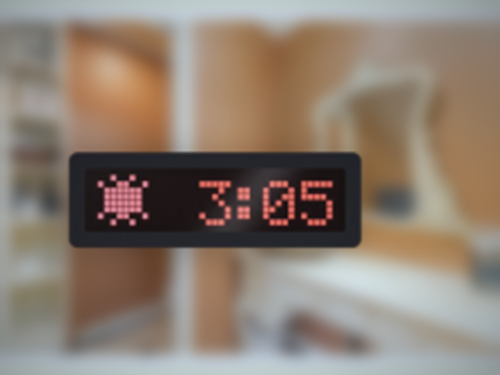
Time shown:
**3:05**
